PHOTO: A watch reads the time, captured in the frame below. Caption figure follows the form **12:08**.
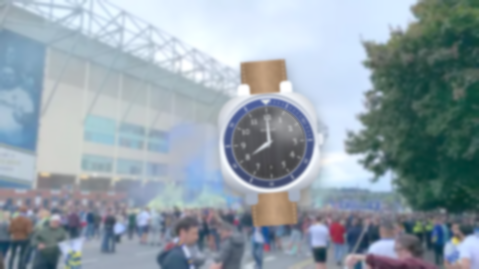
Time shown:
**8:00**
